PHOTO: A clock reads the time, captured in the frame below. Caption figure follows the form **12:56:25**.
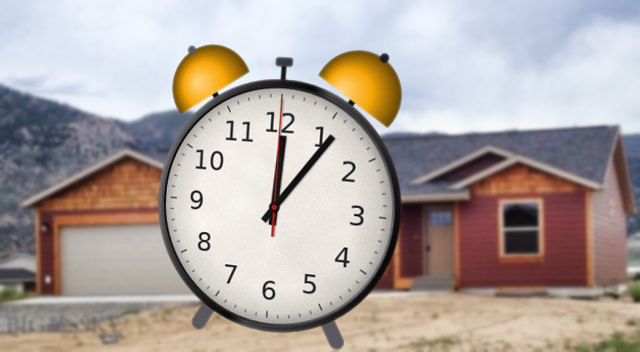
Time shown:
**12:06:00**
